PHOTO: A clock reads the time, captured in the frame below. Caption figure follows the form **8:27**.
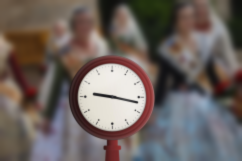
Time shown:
**9:17**
